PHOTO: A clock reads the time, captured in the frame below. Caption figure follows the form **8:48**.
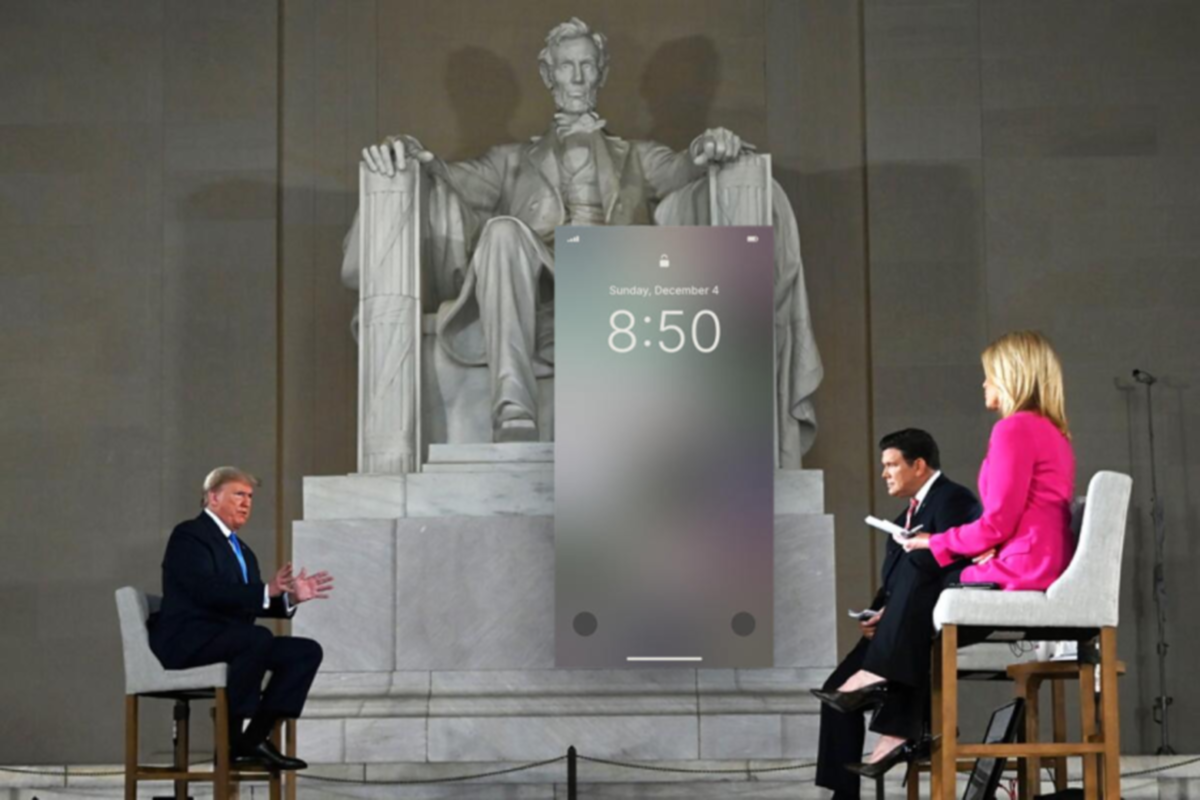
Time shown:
**8:50**
